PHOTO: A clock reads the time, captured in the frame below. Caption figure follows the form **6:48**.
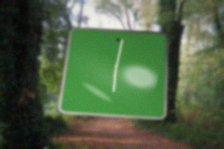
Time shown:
**6:01**
